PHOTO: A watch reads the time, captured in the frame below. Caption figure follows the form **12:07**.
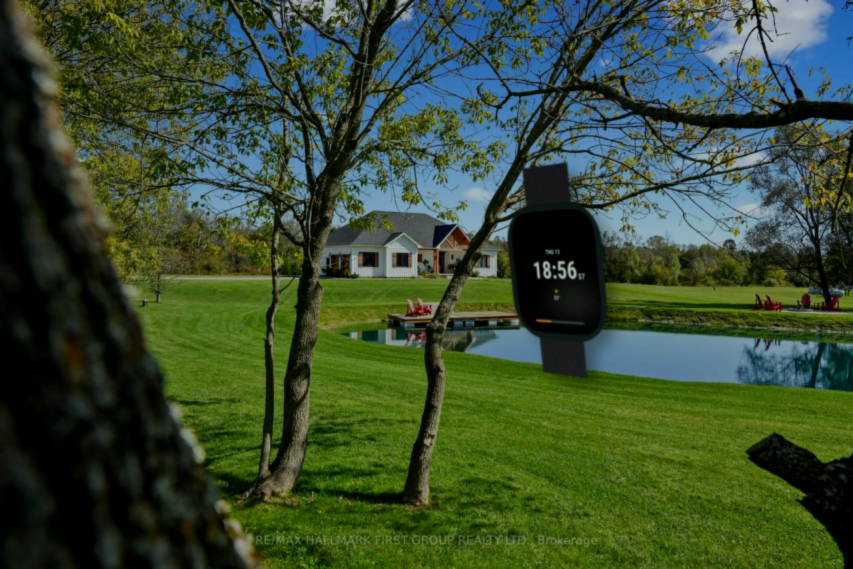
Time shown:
**18:56**
